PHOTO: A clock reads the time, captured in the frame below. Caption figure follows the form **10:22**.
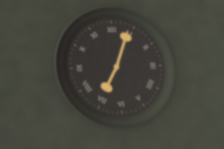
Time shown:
**7:04**
